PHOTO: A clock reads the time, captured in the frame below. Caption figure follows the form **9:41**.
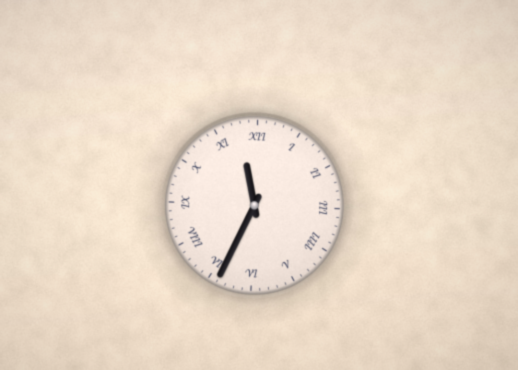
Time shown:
**11:34**
